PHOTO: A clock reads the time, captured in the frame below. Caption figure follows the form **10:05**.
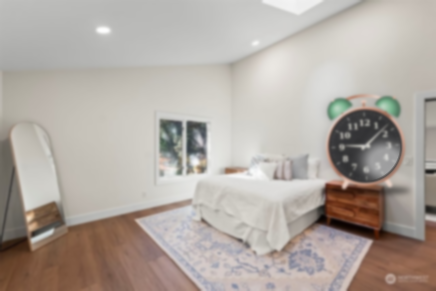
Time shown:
**9:08**
